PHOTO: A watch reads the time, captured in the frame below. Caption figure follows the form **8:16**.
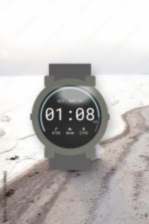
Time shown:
**1:08**
